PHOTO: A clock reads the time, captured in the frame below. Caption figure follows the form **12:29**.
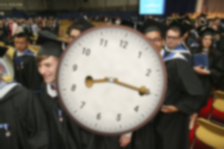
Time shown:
**8:15**
